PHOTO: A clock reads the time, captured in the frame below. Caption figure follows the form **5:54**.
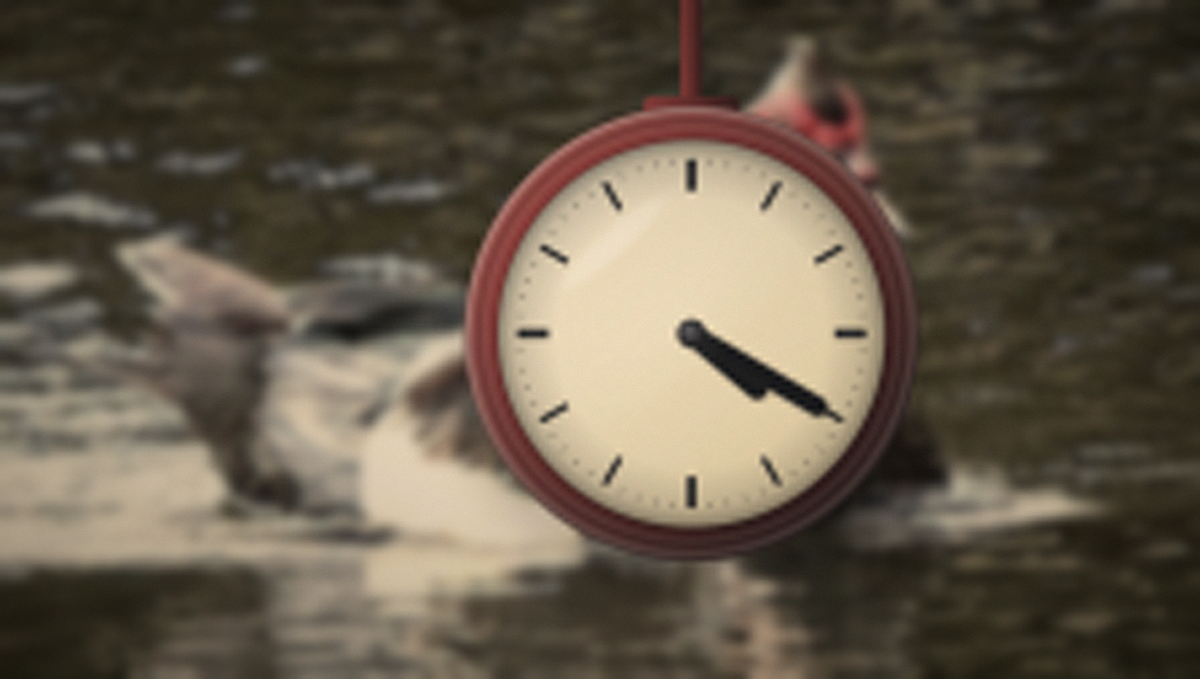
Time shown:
**4:20**
